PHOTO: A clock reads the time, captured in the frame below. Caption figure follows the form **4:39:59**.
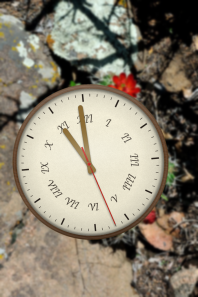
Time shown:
**10:59:27**
